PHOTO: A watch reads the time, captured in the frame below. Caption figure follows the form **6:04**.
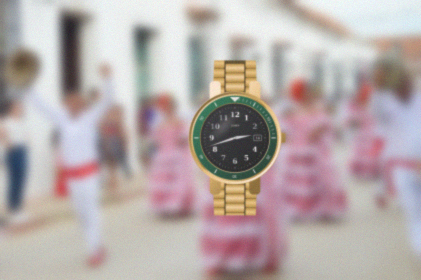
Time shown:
**2:42**
